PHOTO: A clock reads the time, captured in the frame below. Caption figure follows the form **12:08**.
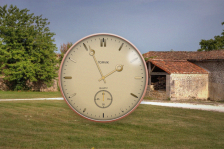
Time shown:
**1:56**
